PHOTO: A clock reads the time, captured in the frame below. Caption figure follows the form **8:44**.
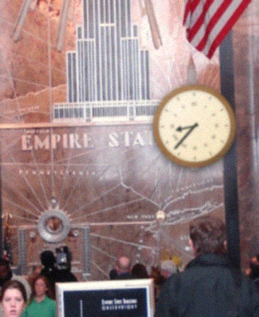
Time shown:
**8:37**
